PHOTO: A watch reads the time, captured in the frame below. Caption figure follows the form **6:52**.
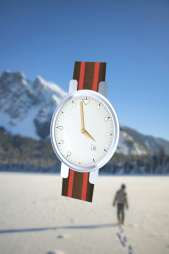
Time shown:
**3:58**
